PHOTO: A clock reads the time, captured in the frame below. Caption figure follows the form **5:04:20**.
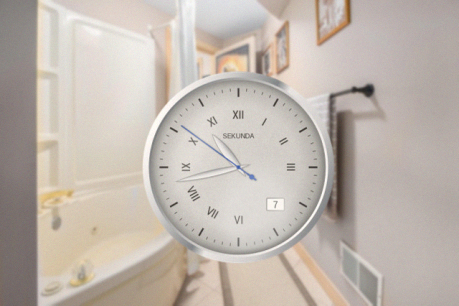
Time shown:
**10:42:51**
